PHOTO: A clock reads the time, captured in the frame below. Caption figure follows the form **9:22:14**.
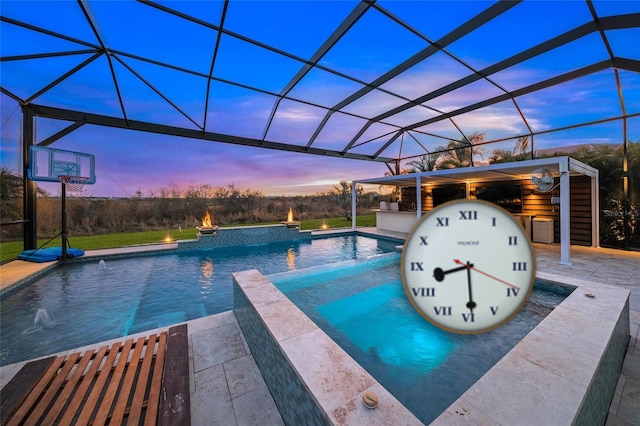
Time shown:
**8:29:19**
